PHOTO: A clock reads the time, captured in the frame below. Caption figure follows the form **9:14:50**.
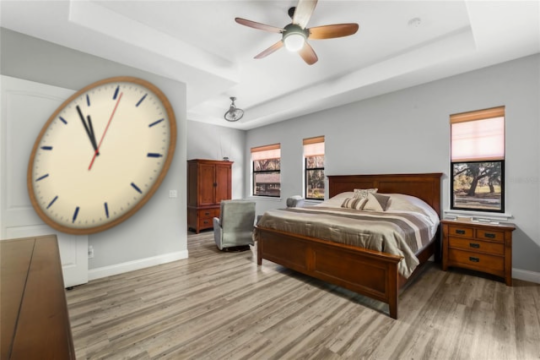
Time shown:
**10:53:01**
